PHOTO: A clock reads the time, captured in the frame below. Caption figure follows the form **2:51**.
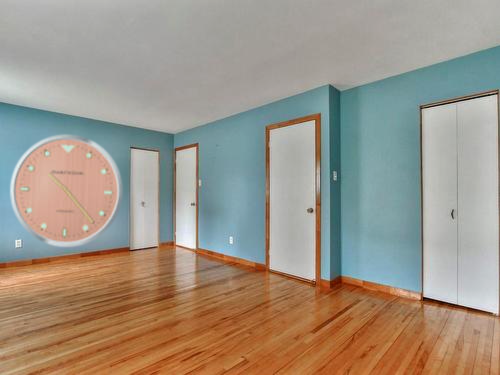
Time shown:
**10:23**
